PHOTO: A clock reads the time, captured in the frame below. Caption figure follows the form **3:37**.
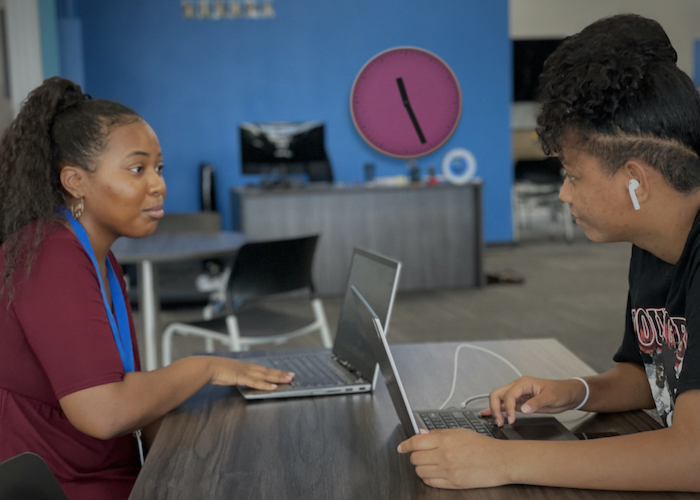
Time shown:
**11:26**
